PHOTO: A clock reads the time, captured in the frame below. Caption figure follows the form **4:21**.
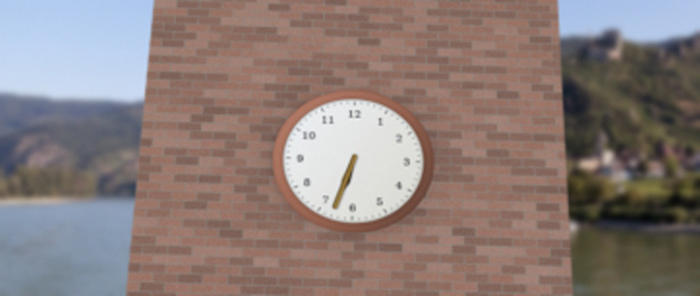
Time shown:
**6:33**
